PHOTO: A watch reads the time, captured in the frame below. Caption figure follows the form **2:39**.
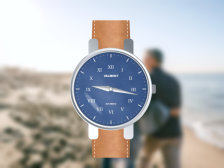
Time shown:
**9:17**
